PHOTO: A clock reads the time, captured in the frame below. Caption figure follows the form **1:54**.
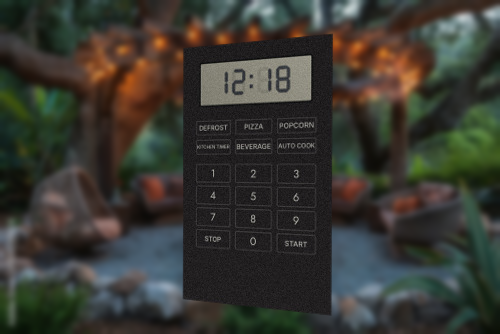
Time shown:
**12:18**
